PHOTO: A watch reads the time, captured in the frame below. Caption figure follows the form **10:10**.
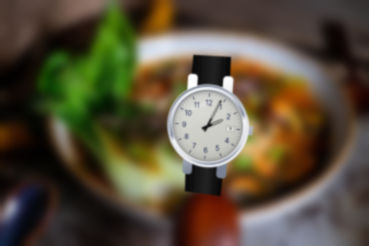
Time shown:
**2:04**
